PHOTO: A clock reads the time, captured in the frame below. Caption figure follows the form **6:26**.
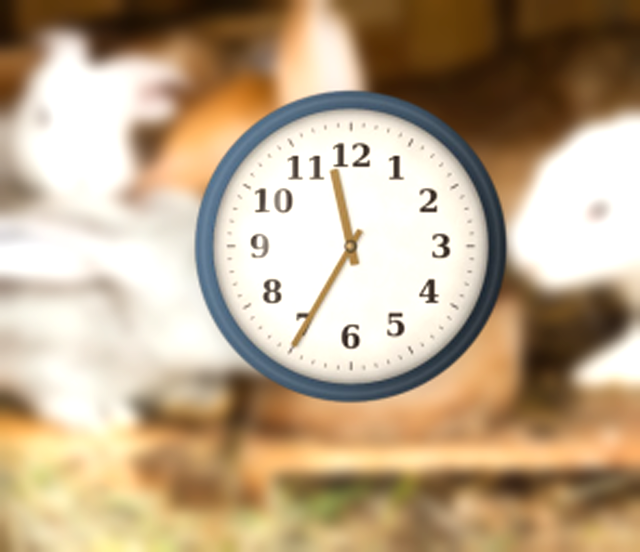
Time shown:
**11:35**
